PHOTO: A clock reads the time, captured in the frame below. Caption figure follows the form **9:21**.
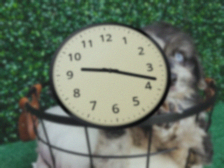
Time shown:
**9:18**
